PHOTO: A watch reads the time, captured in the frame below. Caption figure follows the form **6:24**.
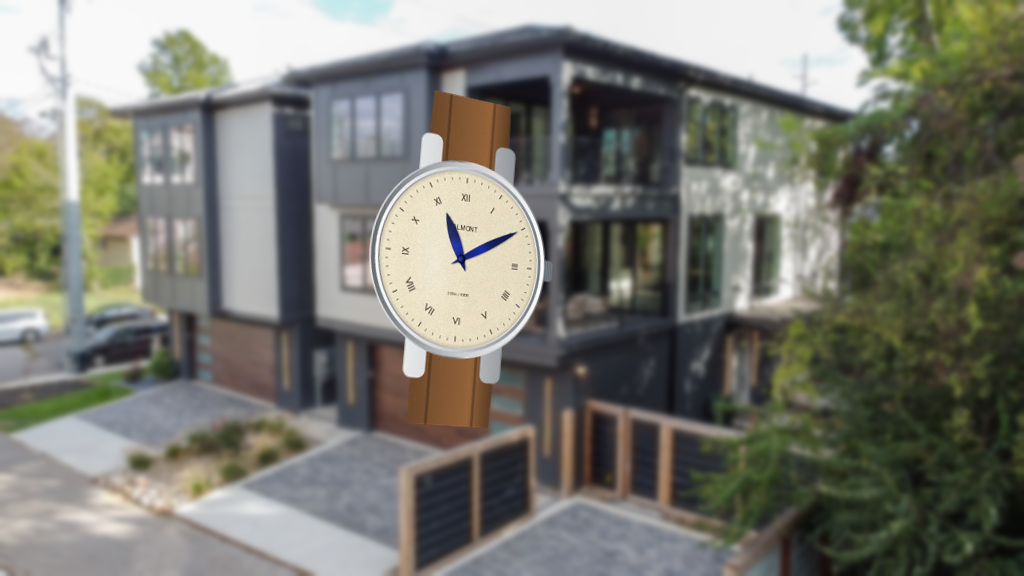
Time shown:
**11:10**
